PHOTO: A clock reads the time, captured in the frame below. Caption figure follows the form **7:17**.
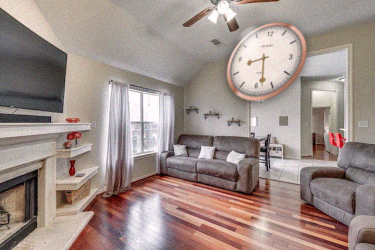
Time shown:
**8:28**
